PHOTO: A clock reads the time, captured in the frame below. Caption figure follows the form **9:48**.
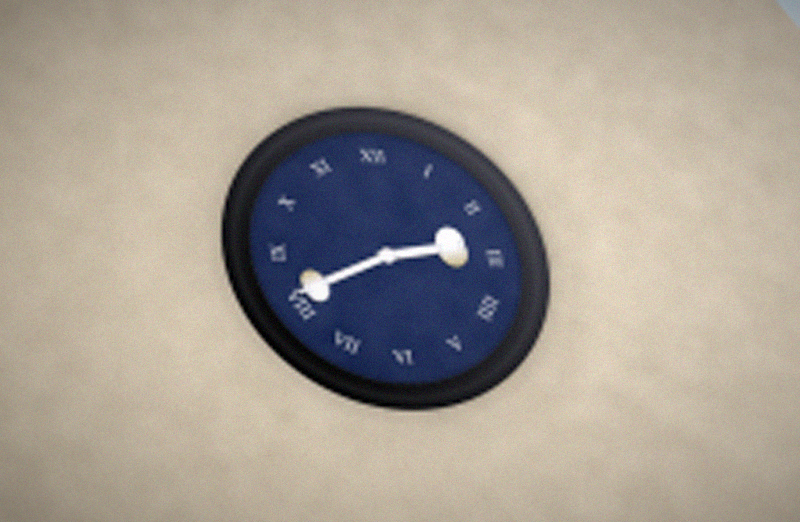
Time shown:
**2:41**
